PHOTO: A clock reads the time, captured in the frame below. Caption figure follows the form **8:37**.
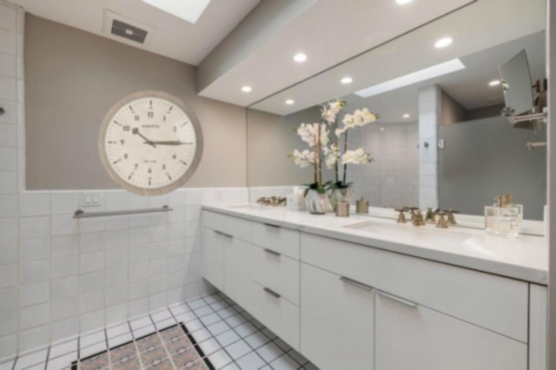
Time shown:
**10:15**
